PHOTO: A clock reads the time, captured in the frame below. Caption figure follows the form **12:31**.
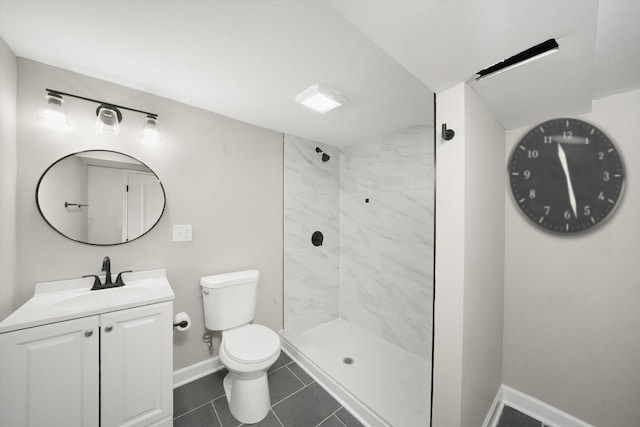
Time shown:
**11:28**
